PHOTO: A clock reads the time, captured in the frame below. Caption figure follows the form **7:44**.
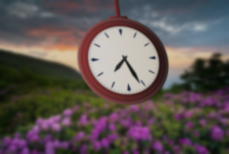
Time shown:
**7:26**
